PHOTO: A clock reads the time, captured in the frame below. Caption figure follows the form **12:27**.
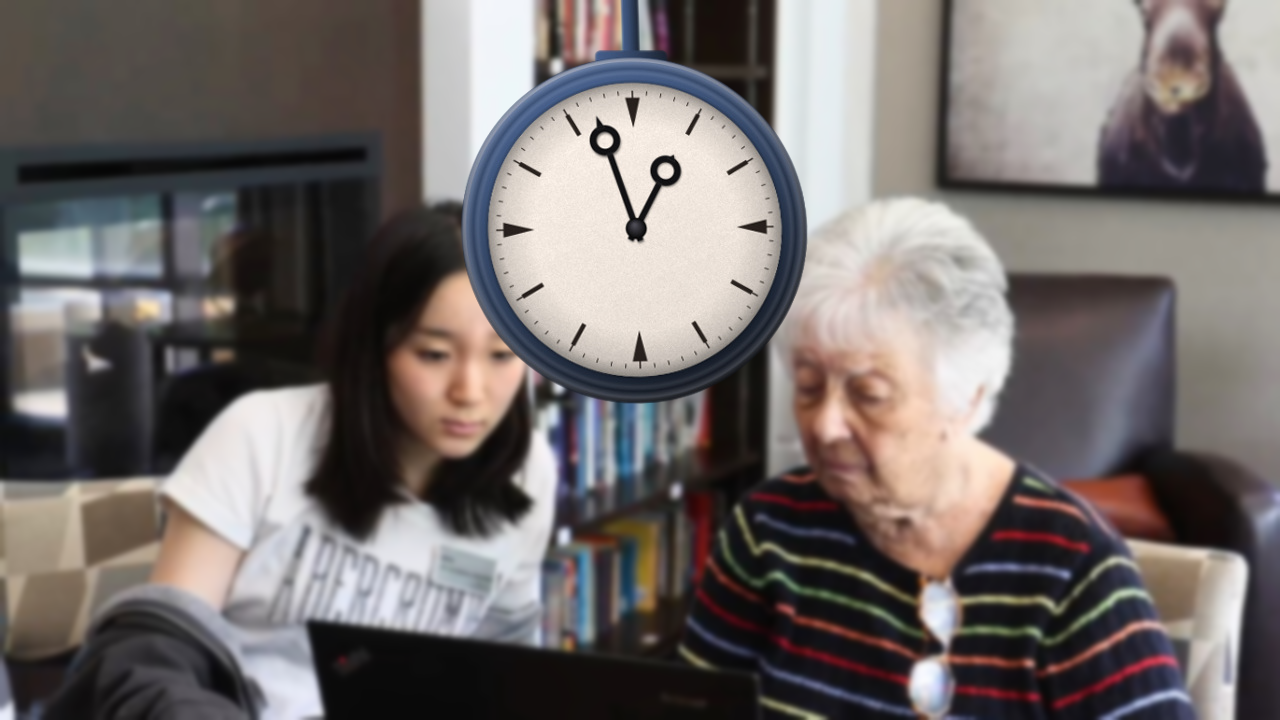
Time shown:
**12:57**
